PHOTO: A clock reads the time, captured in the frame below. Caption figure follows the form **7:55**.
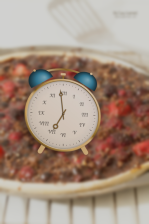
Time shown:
**6:59**
